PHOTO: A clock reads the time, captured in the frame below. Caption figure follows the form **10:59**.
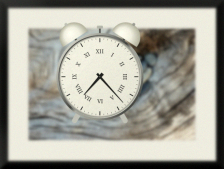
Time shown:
**7:23**
